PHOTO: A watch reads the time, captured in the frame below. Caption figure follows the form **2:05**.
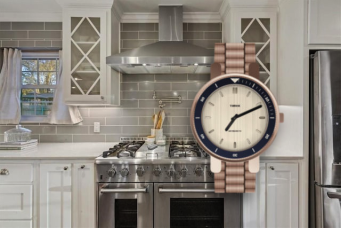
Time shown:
**7:11**
